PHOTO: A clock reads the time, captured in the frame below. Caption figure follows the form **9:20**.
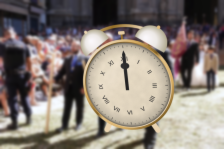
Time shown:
**12:00**
